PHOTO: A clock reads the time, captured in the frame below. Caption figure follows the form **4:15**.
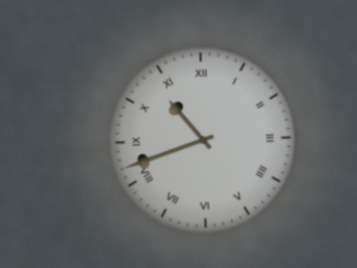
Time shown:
**10:42**
